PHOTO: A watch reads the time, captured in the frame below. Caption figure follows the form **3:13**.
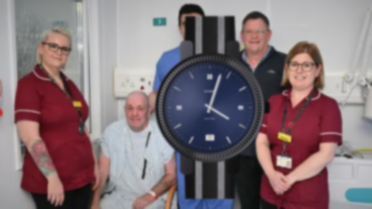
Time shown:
**4:03**
